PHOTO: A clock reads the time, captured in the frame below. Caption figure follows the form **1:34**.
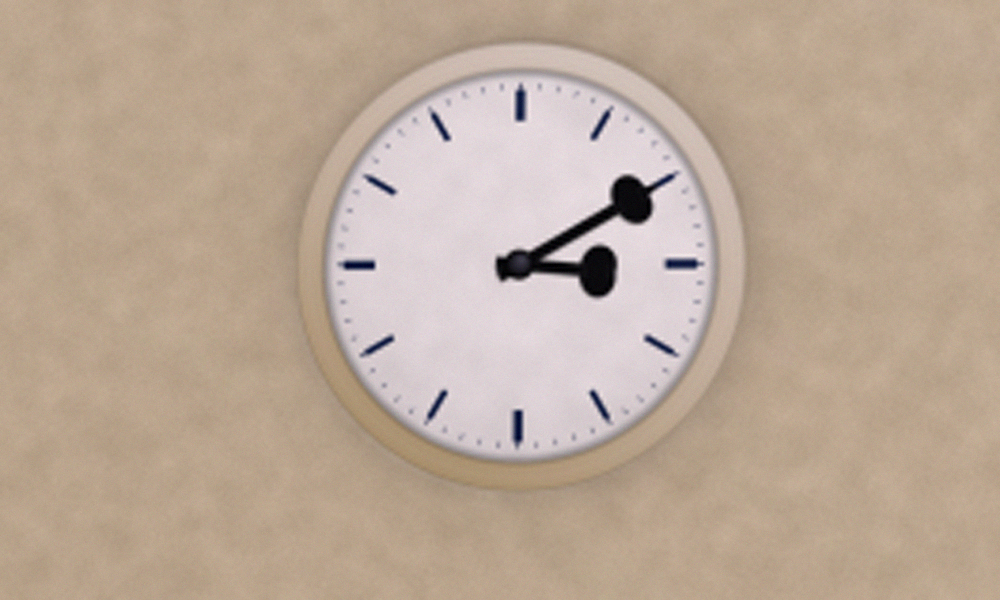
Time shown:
**3:10**
